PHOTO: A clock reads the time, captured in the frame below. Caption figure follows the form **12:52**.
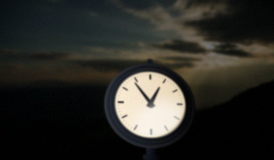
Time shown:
**12:54**
